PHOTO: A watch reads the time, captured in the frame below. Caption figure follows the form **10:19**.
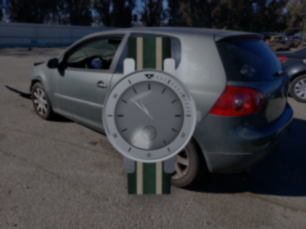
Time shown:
**10:52**
